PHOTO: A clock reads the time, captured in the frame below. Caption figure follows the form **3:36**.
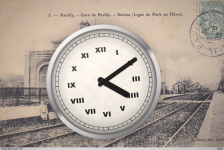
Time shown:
**4:10**
